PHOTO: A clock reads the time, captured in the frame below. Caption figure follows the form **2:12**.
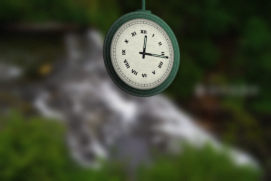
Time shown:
**12:16**
